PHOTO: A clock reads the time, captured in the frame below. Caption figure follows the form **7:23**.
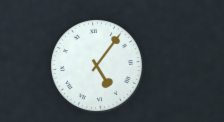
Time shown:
**5:07**
